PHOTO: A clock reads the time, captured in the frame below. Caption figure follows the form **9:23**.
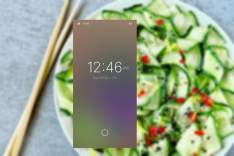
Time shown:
**12:46**
